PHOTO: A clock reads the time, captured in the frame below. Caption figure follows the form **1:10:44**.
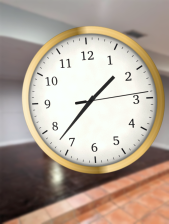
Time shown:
**1:37:14**
